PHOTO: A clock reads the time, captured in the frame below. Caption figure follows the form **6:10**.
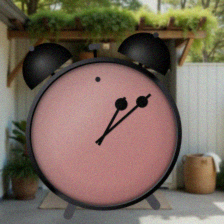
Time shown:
**1:09**
